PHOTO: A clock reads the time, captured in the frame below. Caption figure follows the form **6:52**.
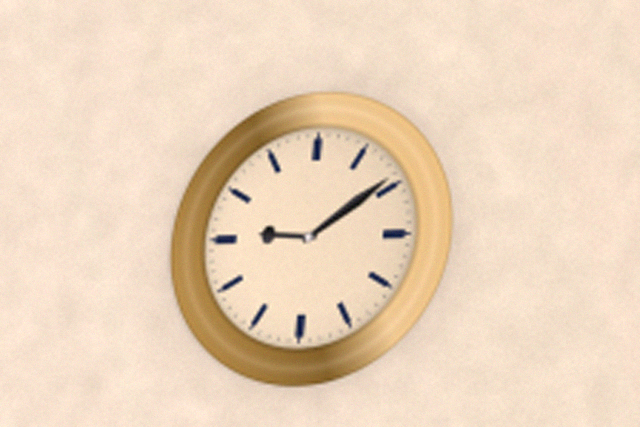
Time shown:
**9:09**
